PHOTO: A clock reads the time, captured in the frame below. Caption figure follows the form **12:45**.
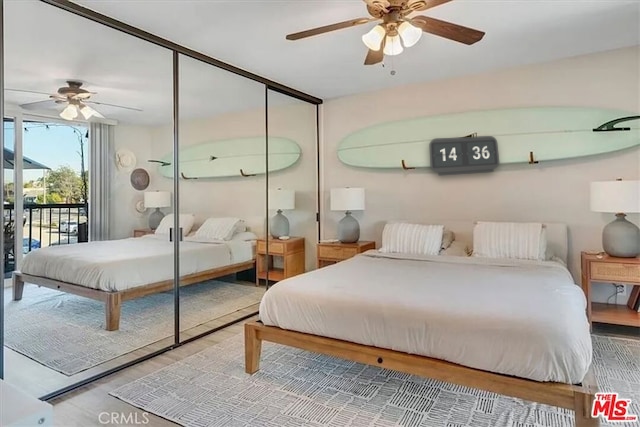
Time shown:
**14:36**
